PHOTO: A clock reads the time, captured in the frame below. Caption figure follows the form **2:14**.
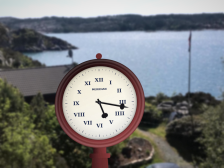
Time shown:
**5:17**
